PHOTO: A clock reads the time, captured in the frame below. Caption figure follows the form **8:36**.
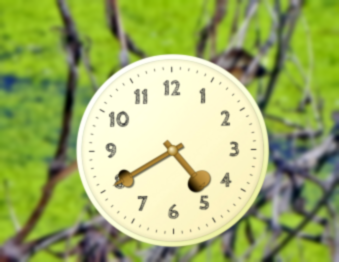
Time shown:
**4:40**
